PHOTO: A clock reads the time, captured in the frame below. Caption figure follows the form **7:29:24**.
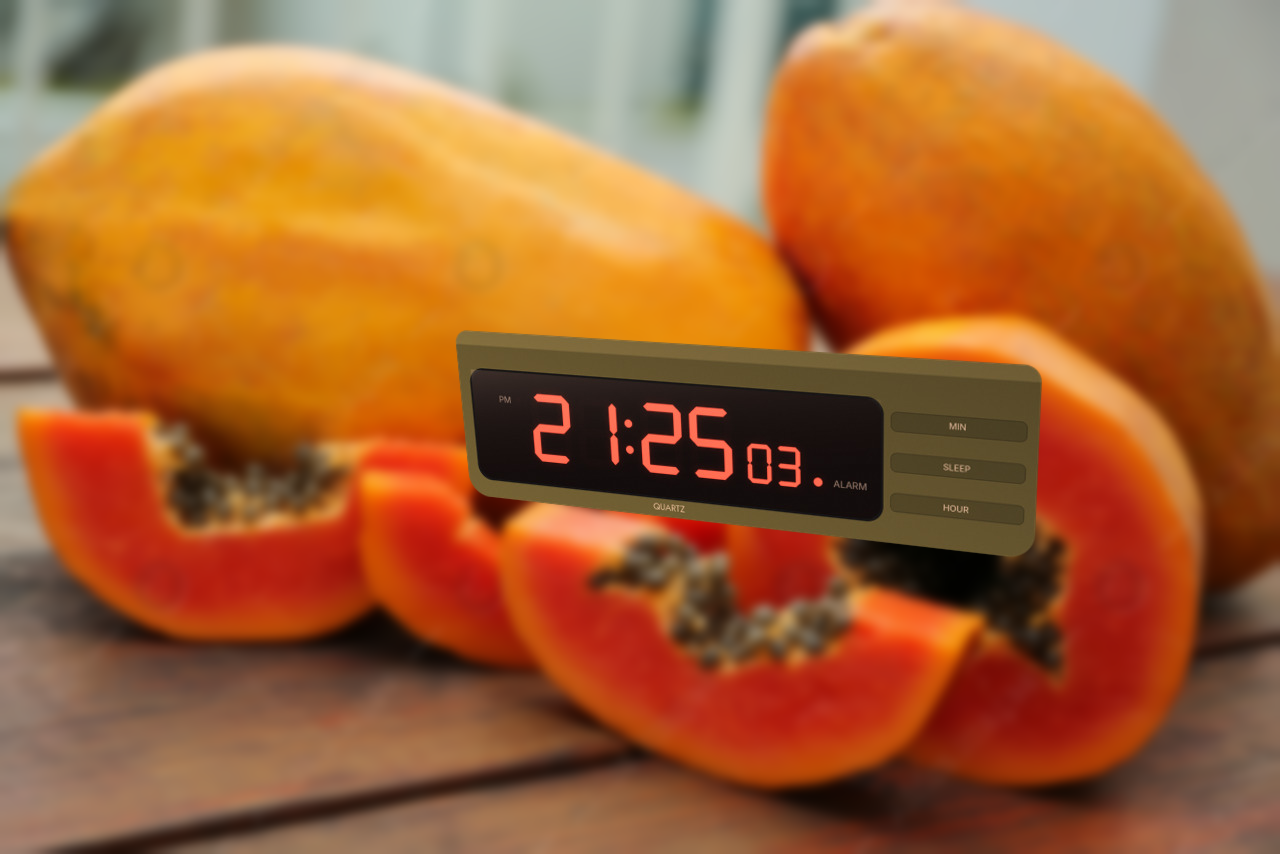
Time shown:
**21:25:03**
